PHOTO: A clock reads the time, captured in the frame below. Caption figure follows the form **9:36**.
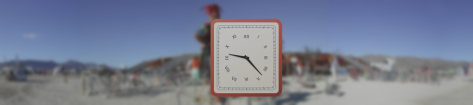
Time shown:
**9:23**
